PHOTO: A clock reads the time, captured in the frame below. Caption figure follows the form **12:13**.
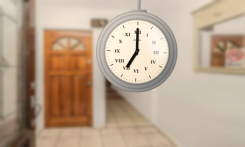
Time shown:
**7:00**
